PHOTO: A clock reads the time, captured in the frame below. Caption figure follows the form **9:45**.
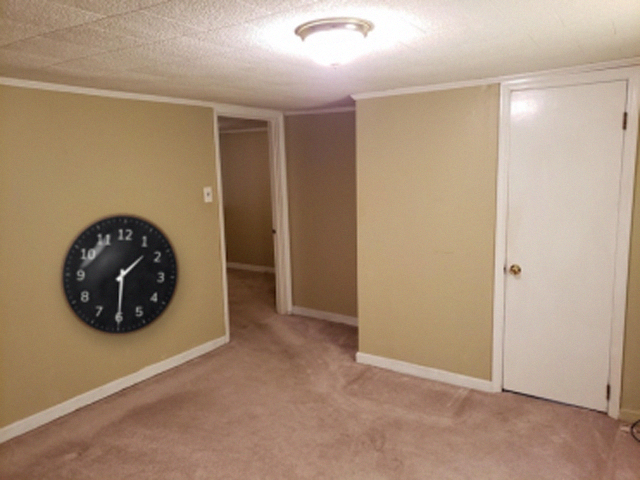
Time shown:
**1:30**
